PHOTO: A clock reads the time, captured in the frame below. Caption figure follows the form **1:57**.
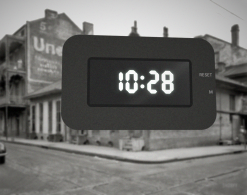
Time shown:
**10:28**
